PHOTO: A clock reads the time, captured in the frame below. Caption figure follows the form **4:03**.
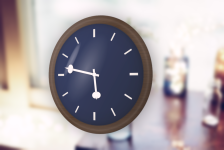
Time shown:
**5:47**
